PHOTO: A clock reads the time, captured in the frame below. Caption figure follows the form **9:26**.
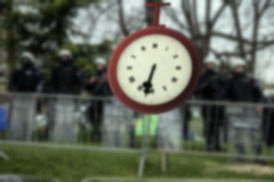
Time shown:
**6:32**
